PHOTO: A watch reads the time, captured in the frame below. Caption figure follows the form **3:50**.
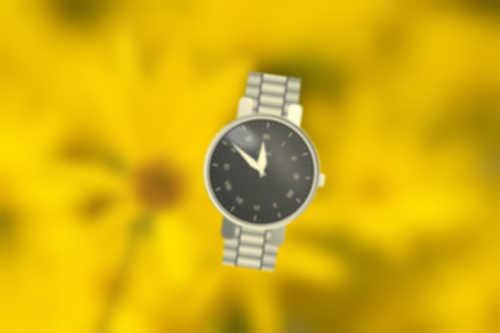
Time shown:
**11:51**
